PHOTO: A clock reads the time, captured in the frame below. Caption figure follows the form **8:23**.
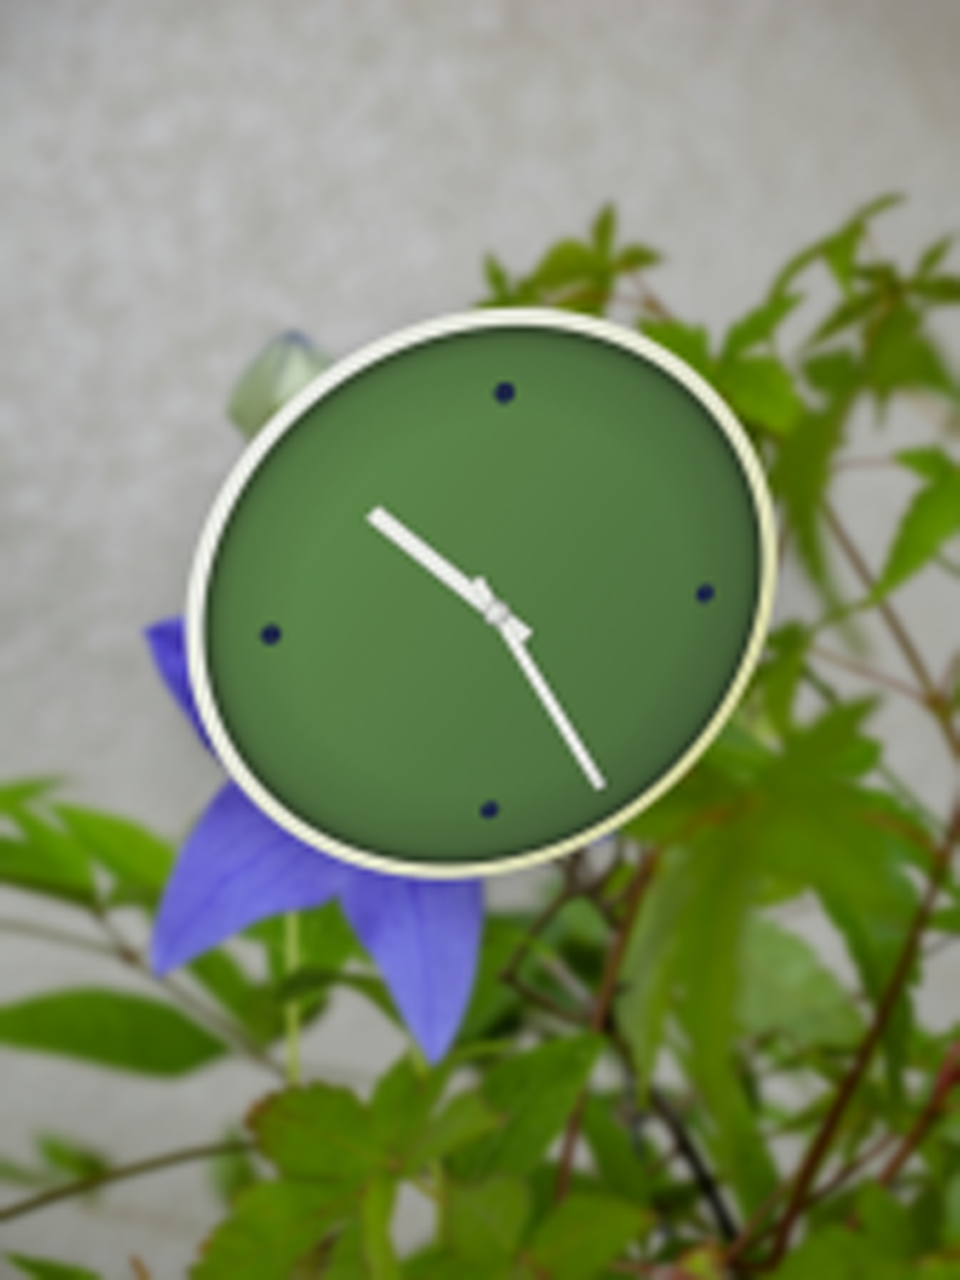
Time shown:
**10:25**
